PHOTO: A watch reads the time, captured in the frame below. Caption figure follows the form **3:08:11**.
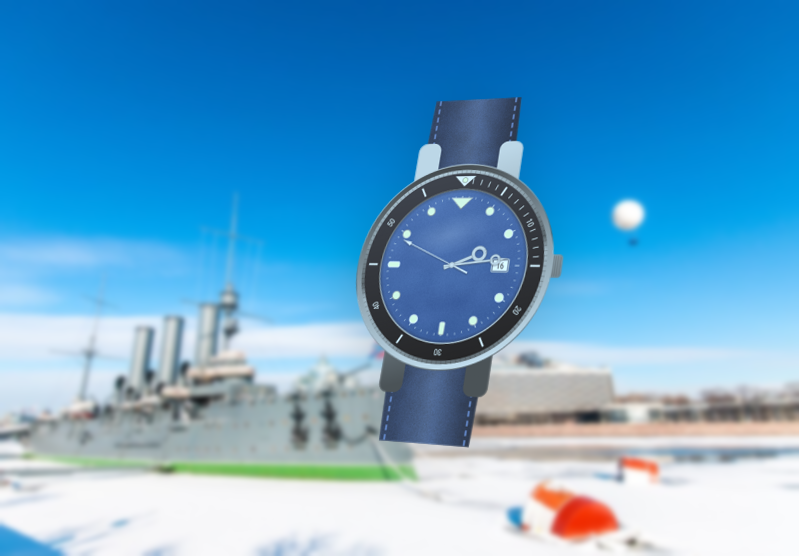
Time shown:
**2:13:49**
